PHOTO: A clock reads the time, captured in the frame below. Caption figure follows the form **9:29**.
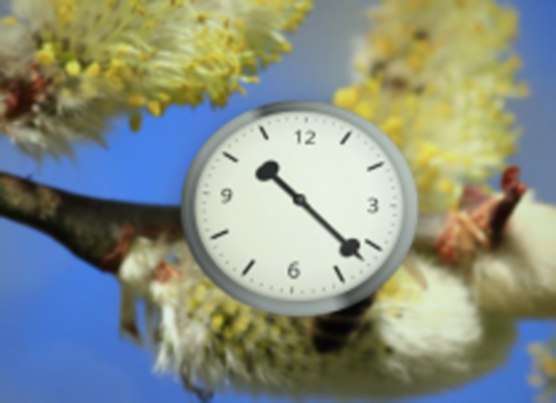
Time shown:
**10:22**
